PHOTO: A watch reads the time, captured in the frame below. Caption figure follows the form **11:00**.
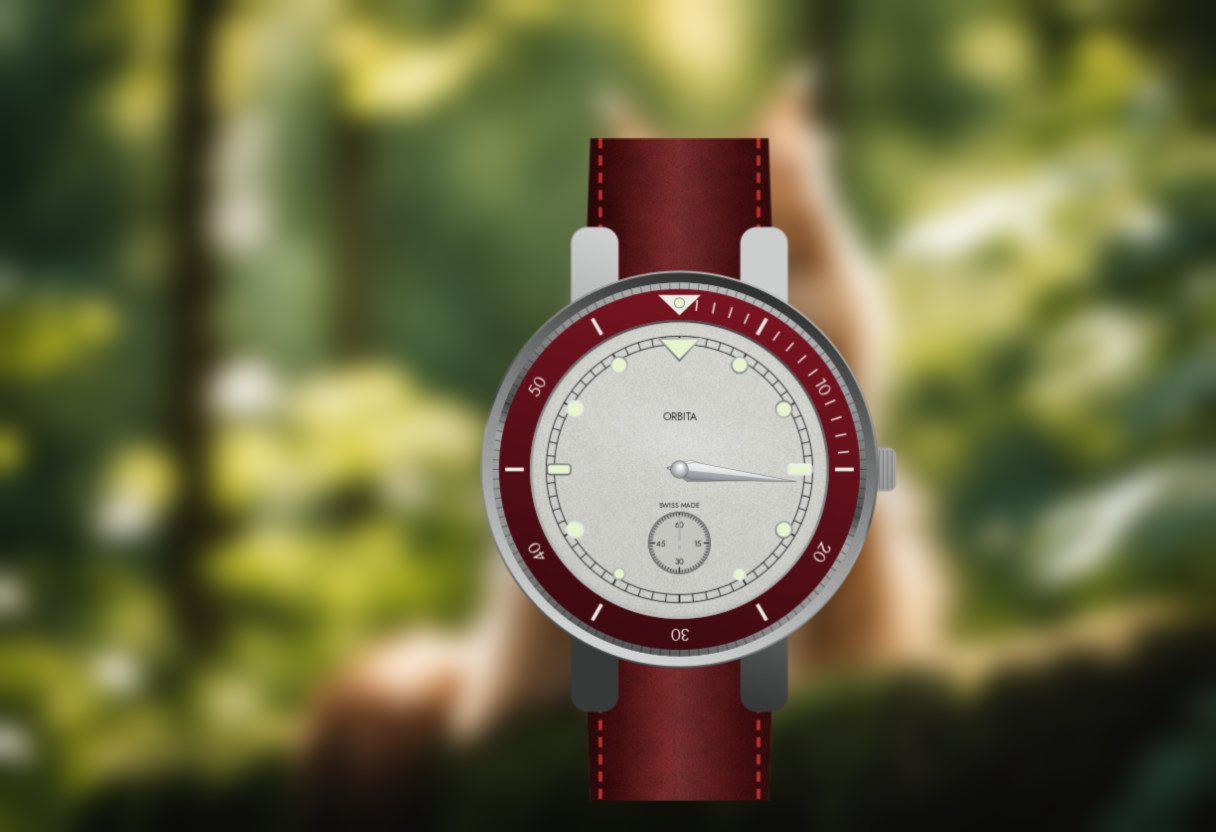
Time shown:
**3:16**
